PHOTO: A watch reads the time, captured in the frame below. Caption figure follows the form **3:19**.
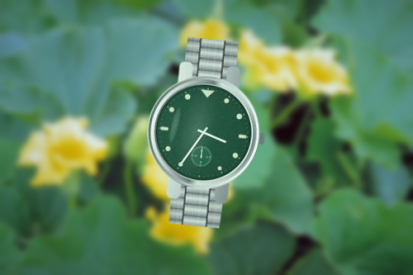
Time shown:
**3:35**
